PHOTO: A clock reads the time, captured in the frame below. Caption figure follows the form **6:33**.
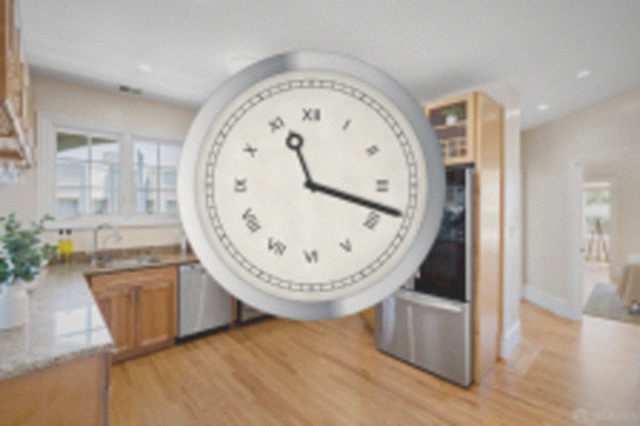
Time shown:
**11:18**
